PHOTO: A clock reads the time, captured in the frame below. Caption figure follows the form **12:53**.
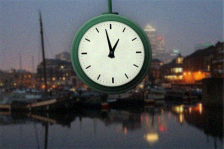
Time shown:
**12:58**
